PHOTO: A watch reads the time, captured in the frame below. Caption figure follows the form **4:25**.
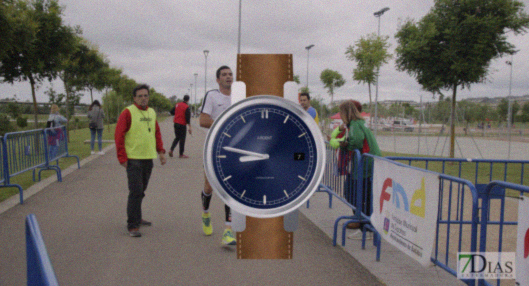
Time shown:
**8:47**
